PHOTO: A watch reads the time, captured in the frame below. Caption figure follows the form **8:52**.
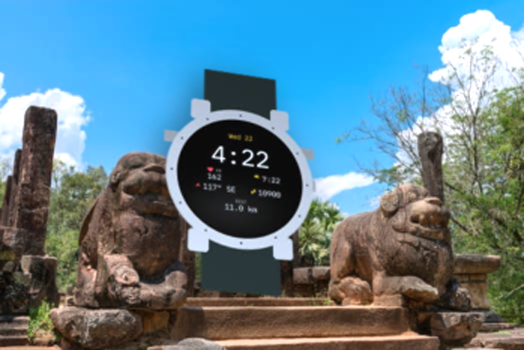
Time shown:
**4:22**
